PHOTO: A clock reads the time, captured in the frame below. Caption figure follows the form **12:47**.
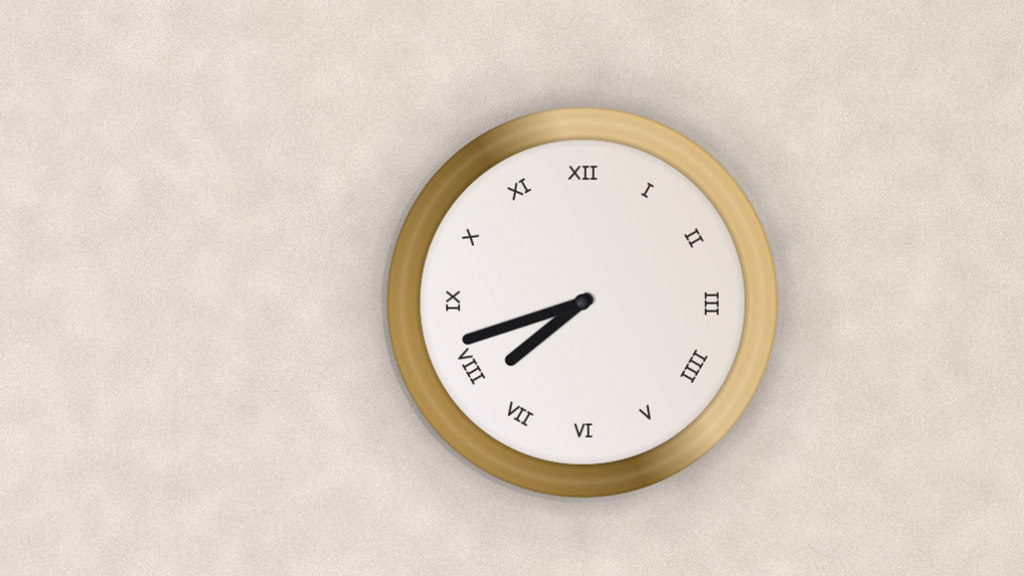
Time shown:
**7:42**
